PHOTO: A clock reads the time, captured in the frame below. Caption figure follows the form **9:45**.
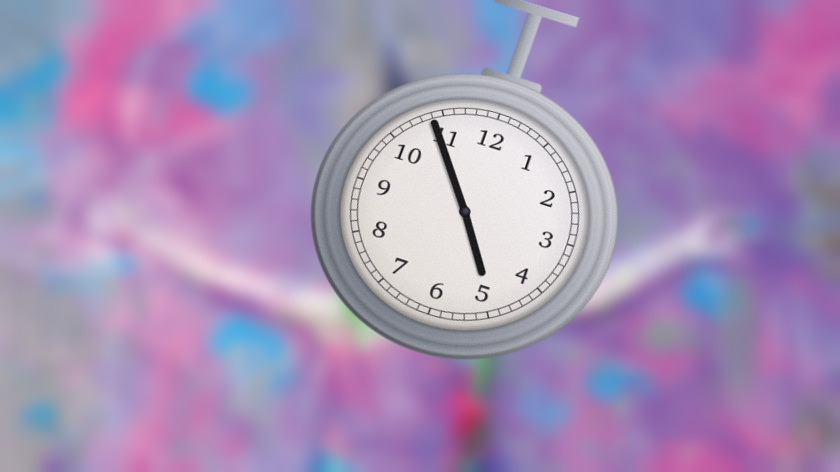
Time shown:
**4:54**
